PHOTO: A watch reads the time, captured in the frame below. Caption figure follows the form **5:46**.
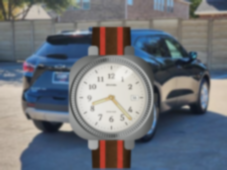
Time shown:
**8:23**
